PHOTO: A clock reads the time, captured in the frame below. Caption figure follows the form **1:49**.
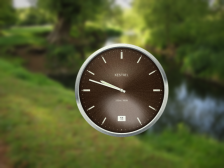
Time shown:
**9:48**
